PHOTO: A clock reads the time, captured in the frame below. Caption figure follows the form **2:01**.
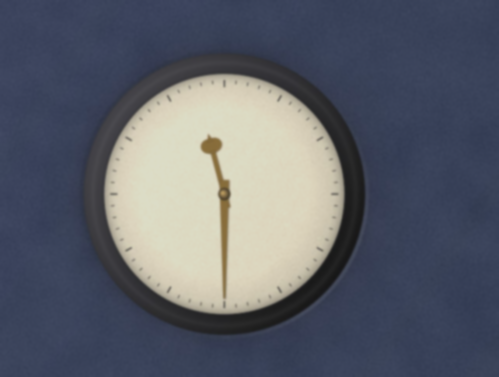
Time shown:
**11:30**
